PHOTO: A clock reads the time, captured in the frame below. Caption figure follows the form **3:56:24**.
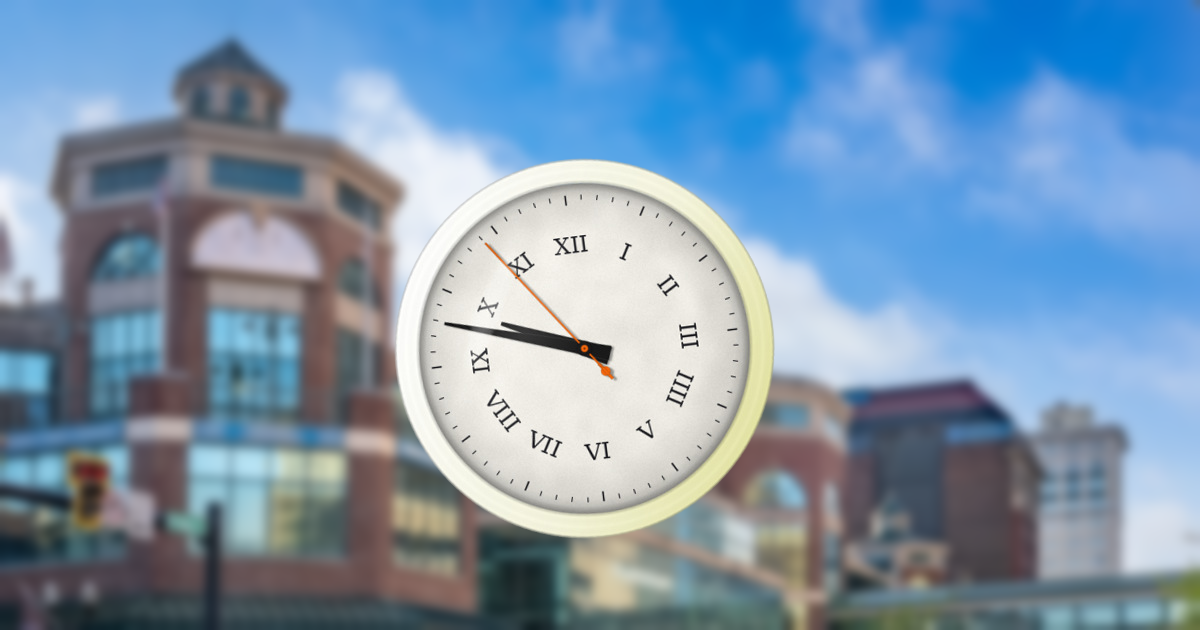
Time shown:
**9:47:54**
